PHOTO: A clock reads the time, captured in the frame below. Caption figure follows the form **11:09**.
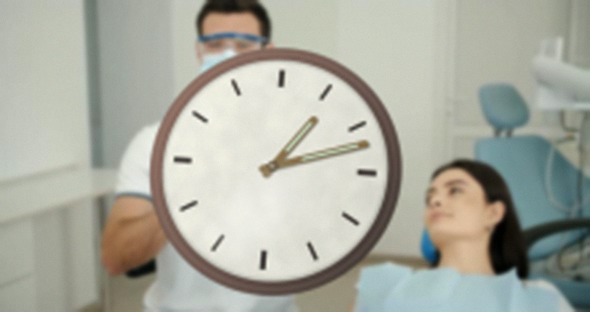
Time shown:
**1:12**
